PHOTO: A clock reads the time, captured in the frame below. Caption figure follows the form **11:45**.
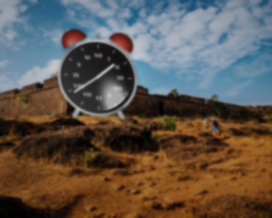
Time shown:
**1:39**
